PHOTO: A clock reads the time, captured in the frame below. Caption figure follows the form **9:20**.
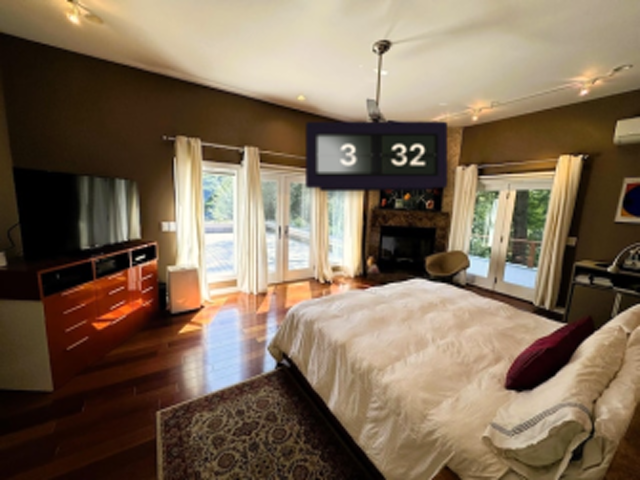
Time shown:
**3:32**
